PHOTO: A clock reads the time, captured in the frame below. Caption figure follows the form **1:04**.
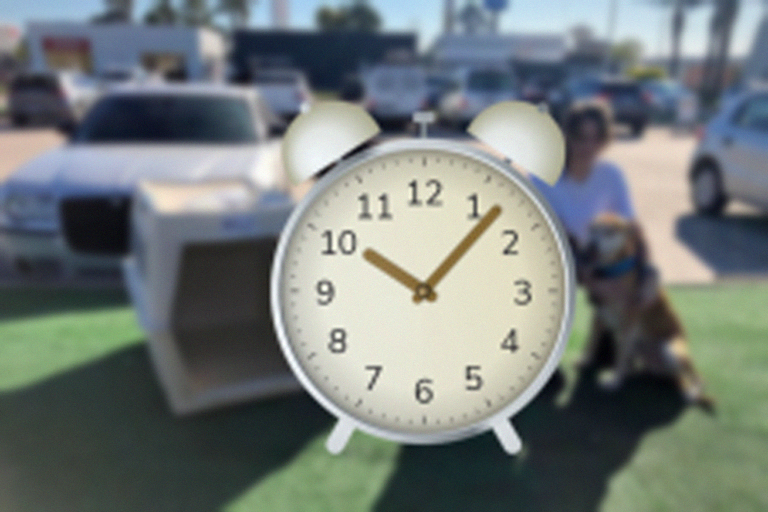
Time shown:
**10:07**
